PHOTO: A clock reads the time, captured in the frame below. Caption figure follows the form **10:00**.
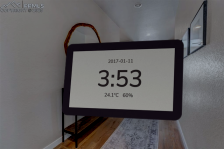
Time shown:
**3:53**
